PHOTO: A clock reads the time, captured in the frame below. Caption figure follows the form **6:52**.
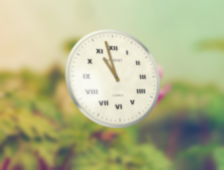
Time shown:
**10:58**
